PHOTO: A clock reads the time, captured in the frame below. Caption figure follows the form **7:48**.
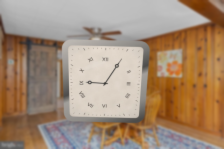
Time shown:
**9:05**
